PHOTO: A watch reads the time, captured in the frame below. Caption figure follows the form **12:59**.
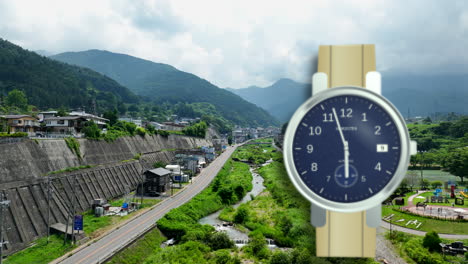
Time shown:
**5:57**
